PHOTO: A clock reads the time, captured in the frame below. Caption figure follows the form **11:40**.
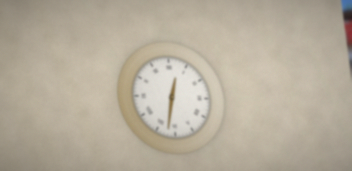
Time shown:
**12:32**
